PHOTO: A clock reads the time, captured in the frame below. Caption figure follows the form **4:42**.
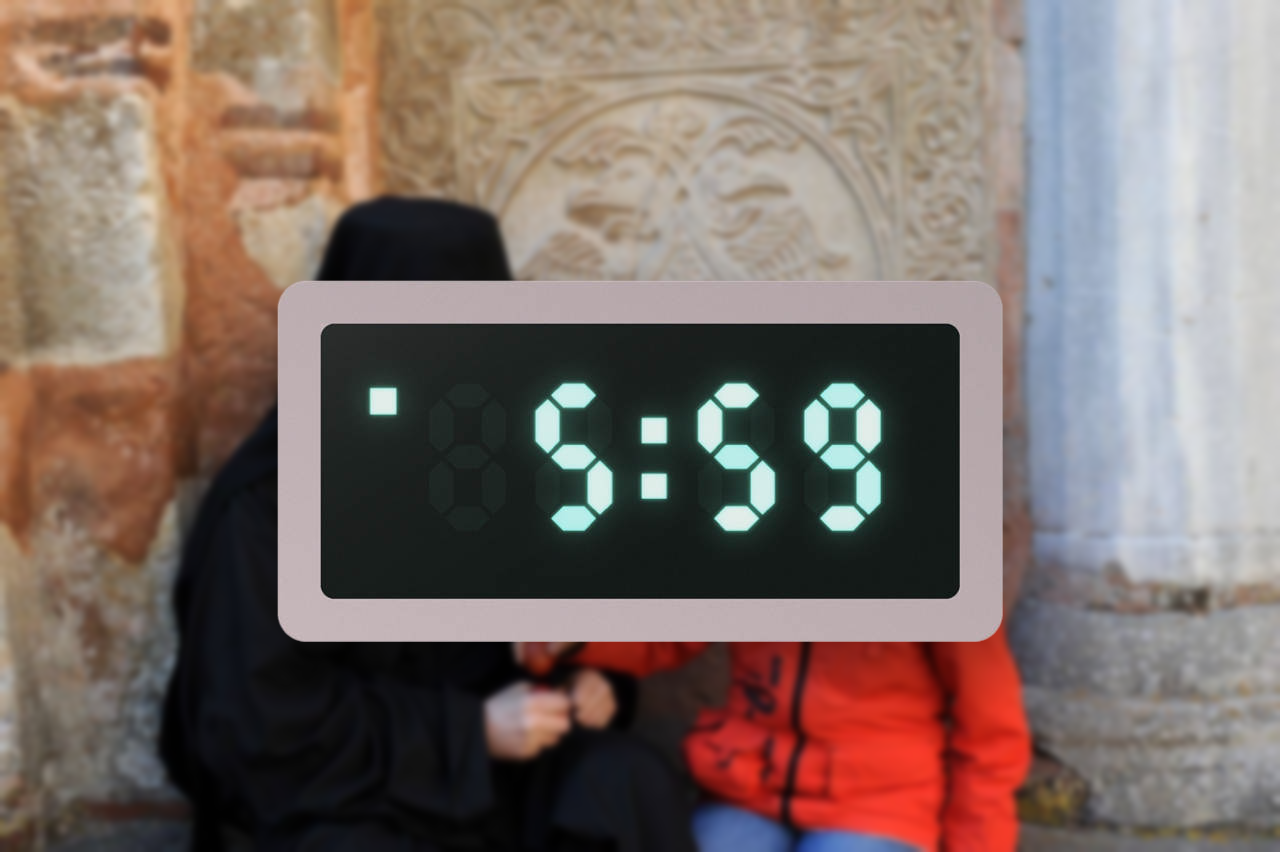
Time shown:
**5:59**
